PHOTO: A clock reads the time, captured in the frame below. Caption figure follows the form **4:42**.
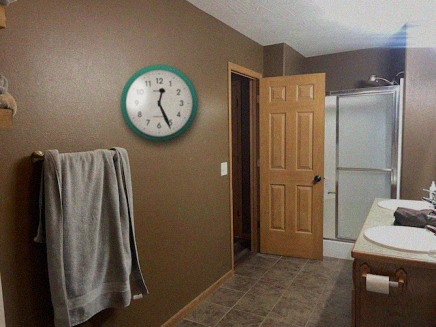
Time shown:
**12:26**
